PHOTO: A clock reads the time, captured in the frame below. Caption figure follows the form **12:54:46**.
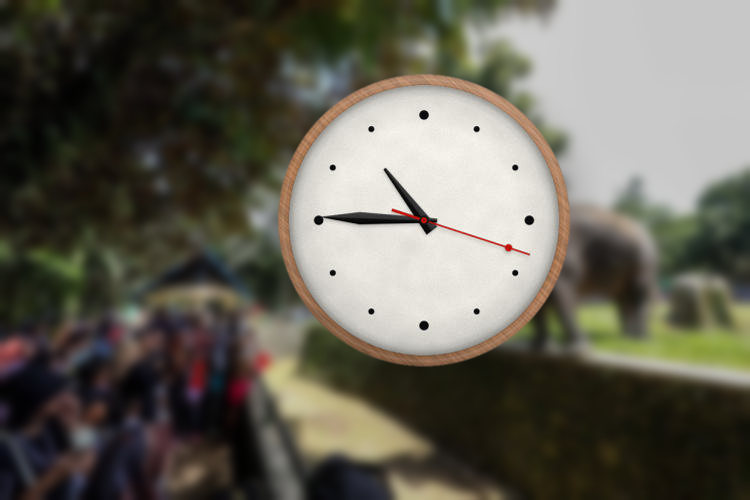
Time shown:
**10:45:18**
